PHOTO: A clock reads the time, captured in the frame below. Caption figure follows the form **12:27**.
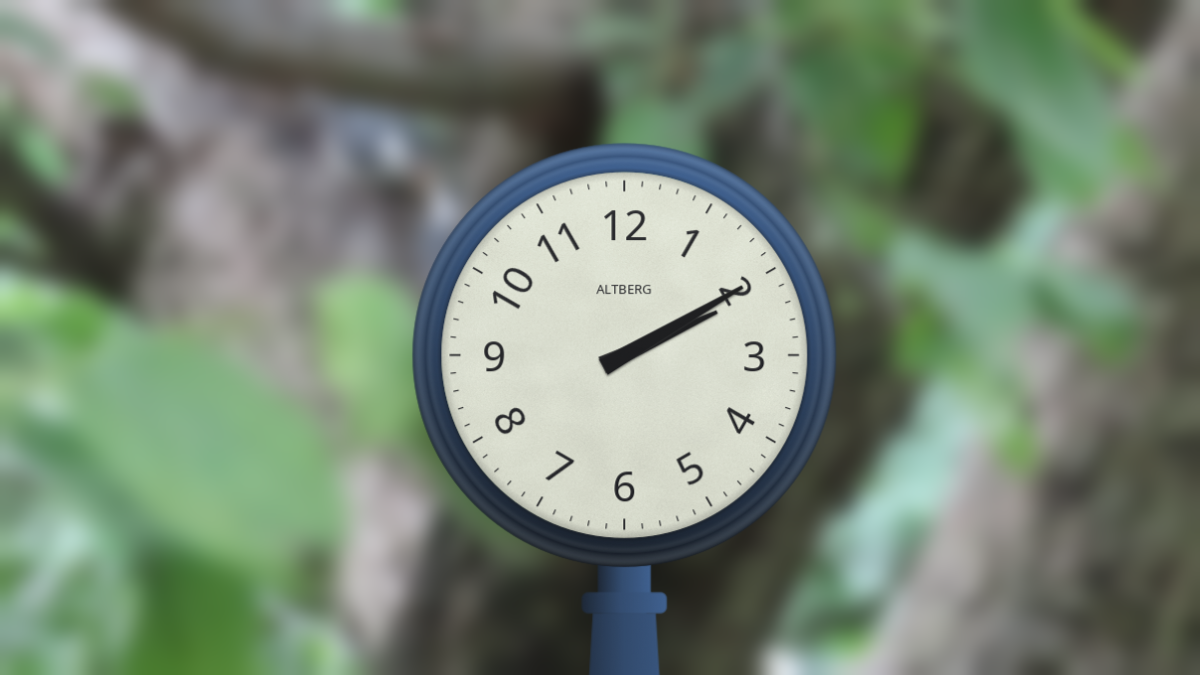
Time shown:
**2:10**
